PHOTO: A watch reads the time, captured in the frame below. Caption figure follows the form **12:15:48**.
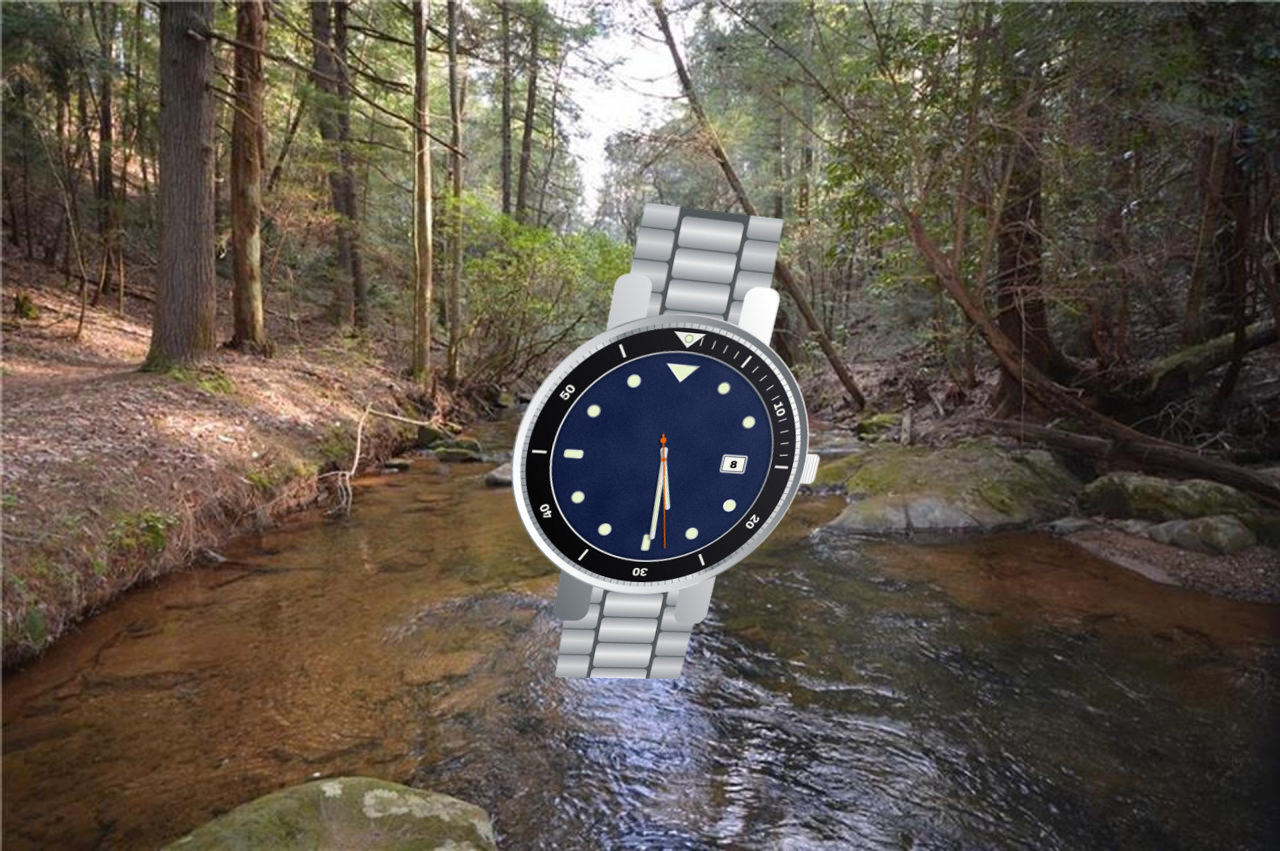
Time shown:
**5:29:28**
